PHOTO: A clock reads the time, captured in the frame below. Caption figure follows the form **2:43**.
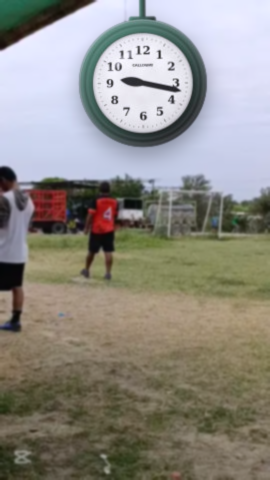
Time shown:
**9:17**
